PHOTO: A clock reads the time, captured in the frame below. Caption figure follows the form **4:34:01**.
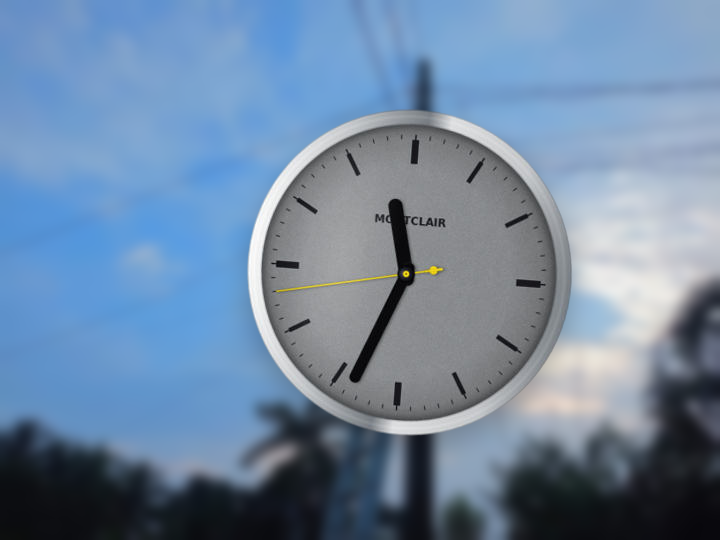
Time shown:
**11:33:43**
